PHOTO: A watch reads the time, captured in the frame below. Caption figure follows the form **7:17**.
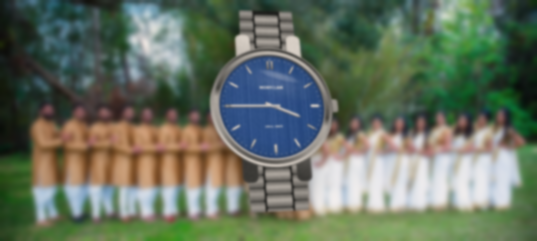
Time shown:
**3:45**
